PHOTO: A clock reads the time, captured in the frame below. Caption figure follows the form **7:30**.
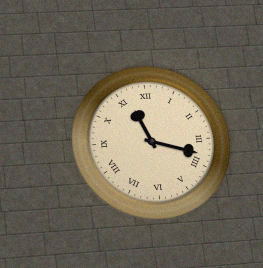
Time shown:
**11:18**
